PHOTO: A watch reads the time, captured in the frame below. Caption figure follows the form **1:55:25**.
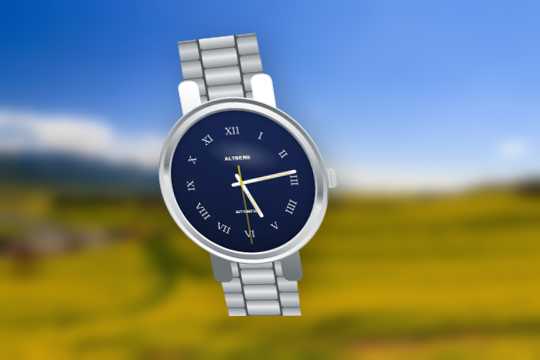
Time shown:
**5:13:30**
